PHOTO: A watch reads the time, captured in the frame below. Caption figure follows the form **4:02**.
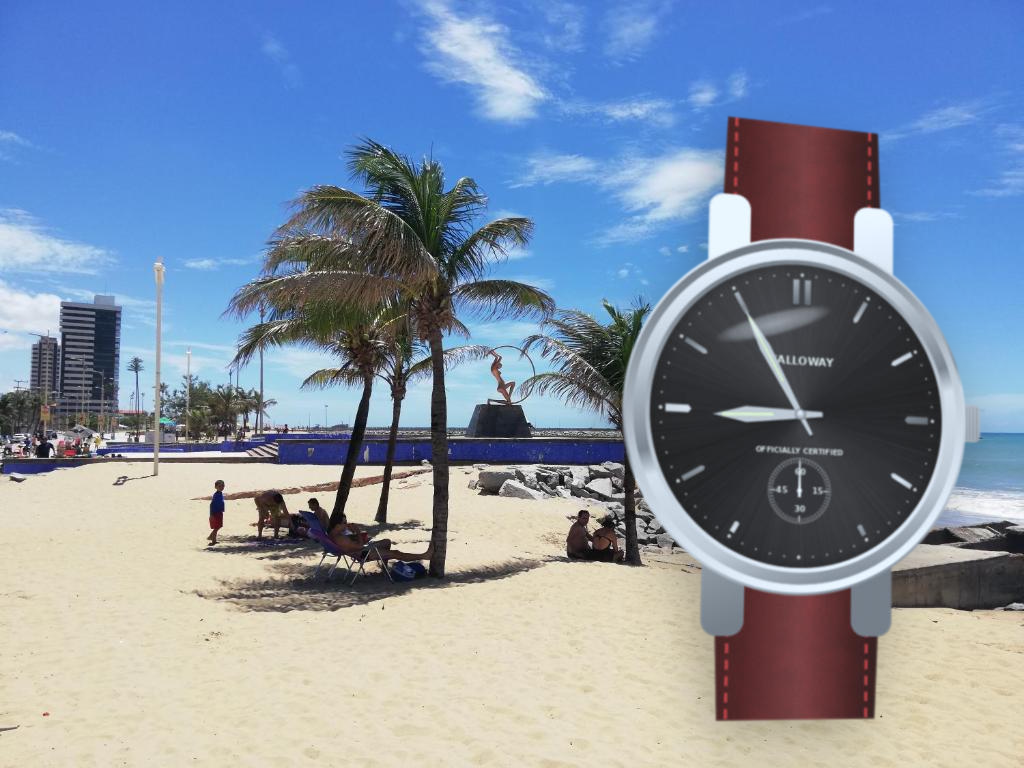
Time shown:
**8:55**
